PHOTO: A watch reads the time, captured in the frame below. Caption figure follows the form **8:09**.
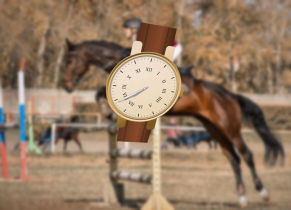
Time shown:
**7:39**
